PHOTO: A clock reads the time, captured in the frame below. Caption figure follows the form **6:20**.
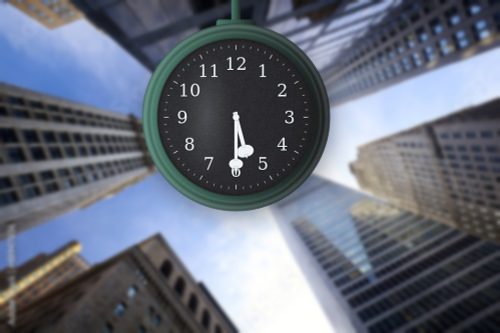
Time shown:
**5:30**
